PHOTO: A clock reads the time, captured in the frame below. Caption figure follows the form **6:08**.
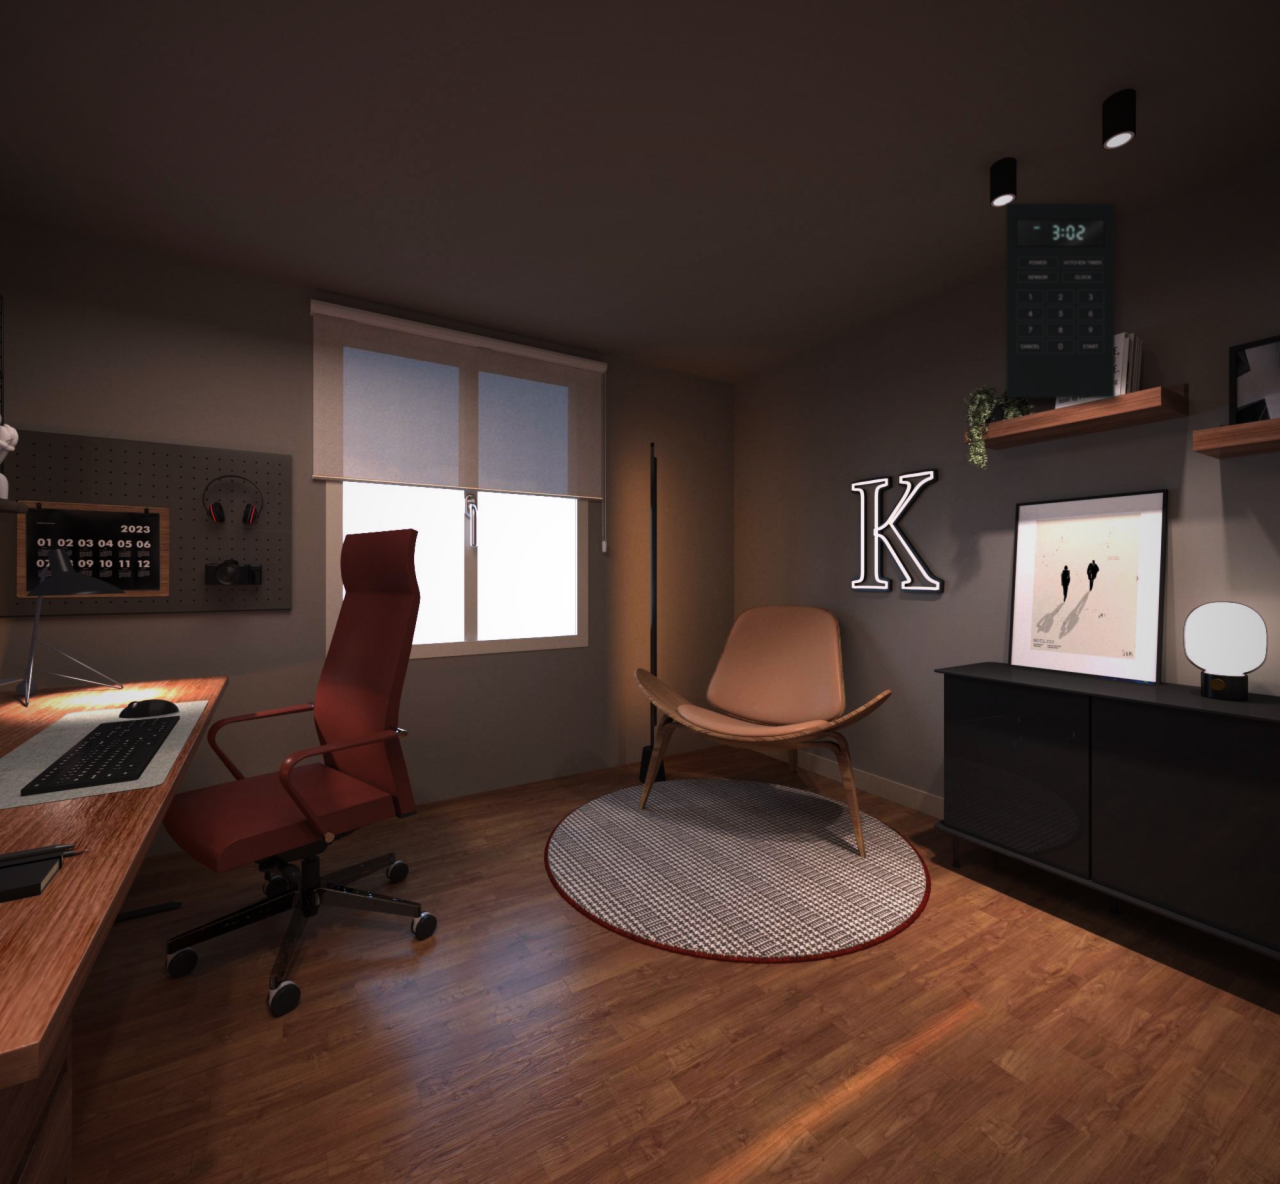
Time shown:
**3:02**
